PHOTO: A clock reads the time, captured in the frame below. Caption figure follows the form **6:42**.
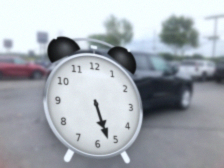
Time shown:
**5:27**
